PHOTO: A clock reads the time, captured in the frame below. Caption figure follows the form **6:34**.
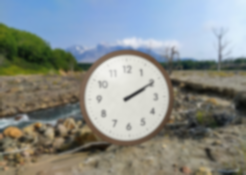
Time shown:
**2:10**
